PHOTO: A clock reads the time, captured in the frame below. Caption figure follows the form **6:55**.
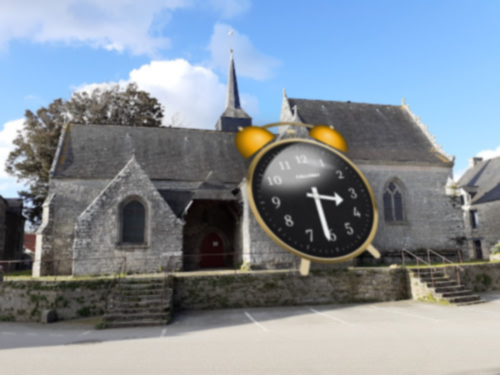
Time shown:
**3:31**
